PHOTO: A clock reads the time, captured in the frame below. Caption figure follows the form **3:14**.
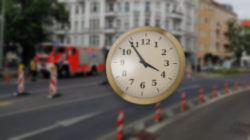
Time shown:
**3:54**
